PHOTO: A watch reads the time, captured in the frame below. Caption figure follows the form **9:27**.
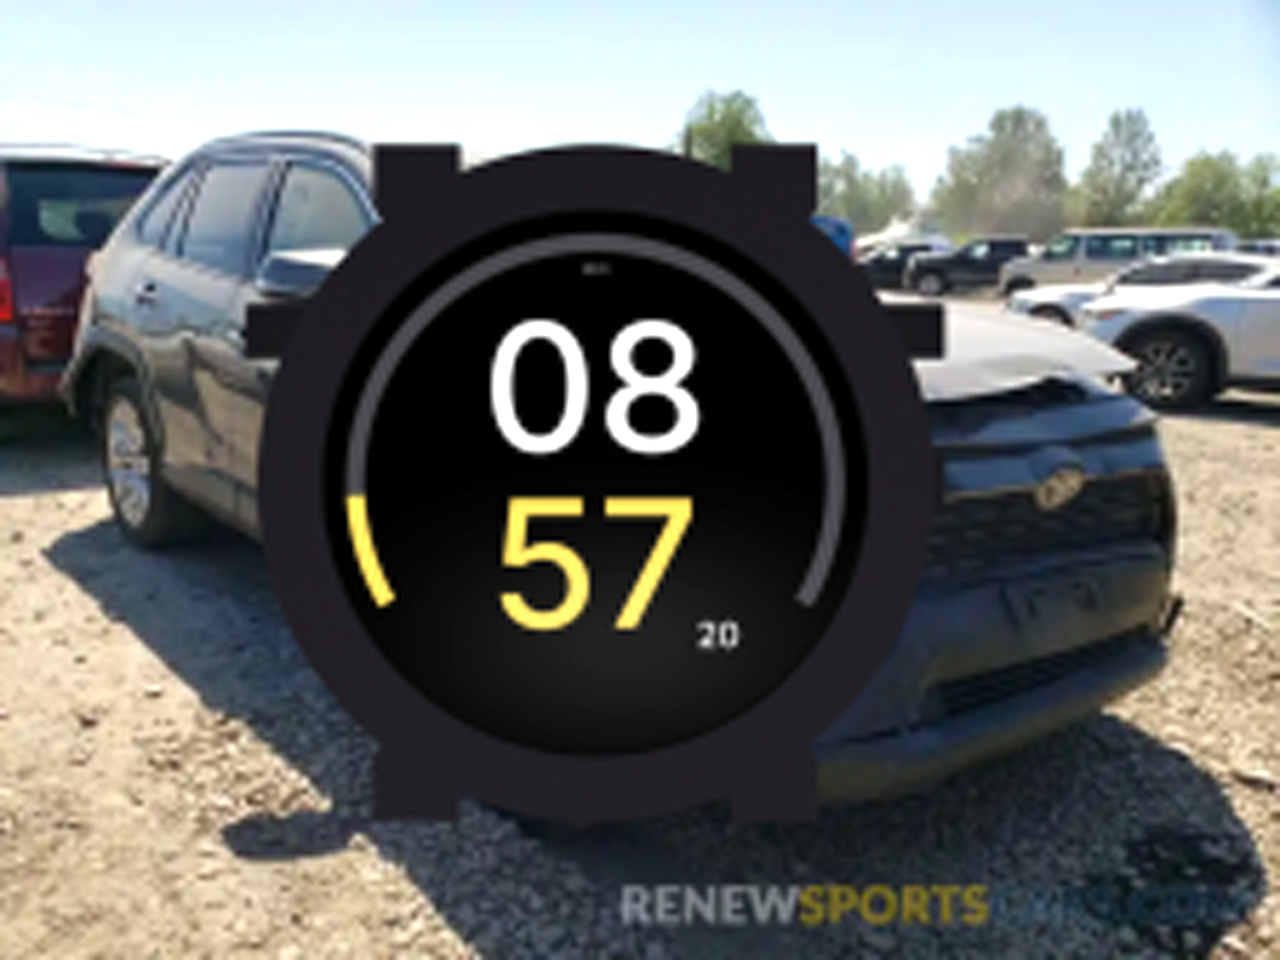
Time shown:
**8:57**
